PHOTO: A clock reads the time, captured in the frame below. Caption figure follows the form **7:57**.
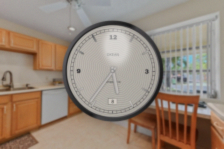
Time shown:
**5:36**
